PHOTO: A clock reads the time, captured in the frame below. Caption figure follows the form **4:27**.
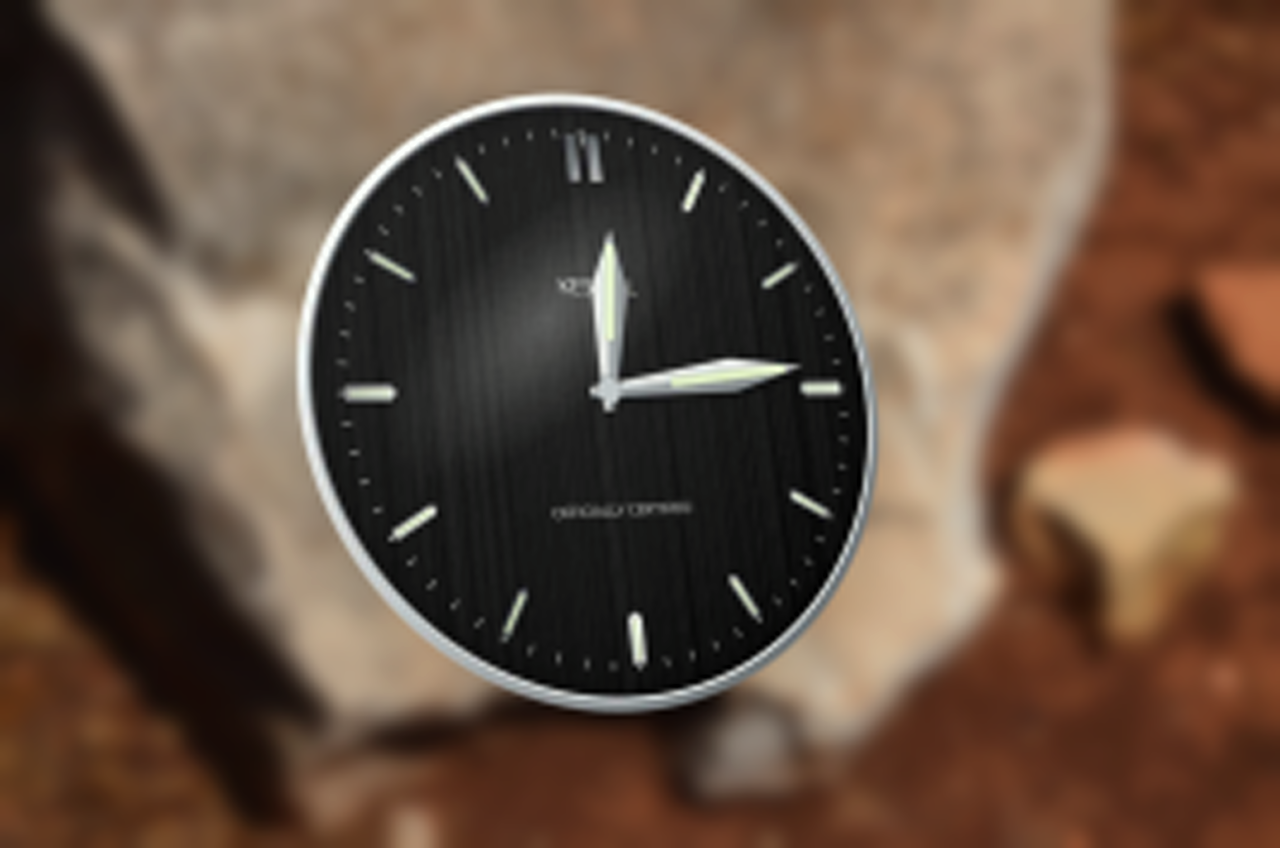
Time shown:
**12:14**
